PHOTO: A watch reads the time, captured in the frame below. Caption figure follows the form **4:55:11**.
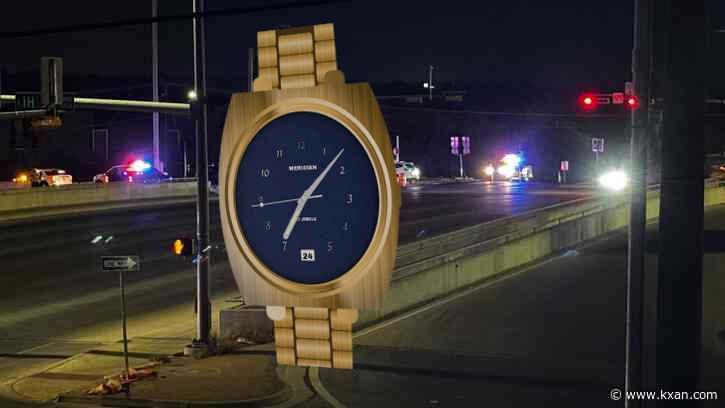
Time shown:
**7:07:44**
